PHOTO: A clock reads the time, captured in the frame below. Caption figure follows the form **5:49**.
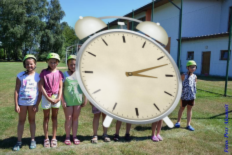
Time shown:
**3:12**
